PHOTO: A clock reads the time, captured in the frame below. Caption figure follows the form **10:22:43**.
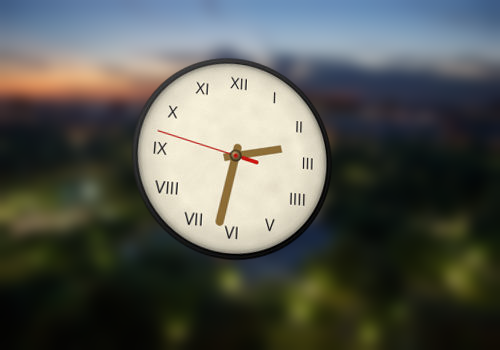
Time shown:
**2:31:47**
